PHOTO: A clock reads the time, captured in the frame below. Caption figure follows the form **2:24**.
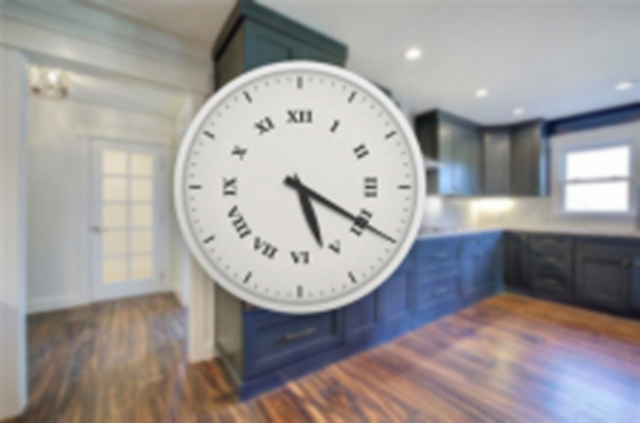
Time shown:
**5:20**
